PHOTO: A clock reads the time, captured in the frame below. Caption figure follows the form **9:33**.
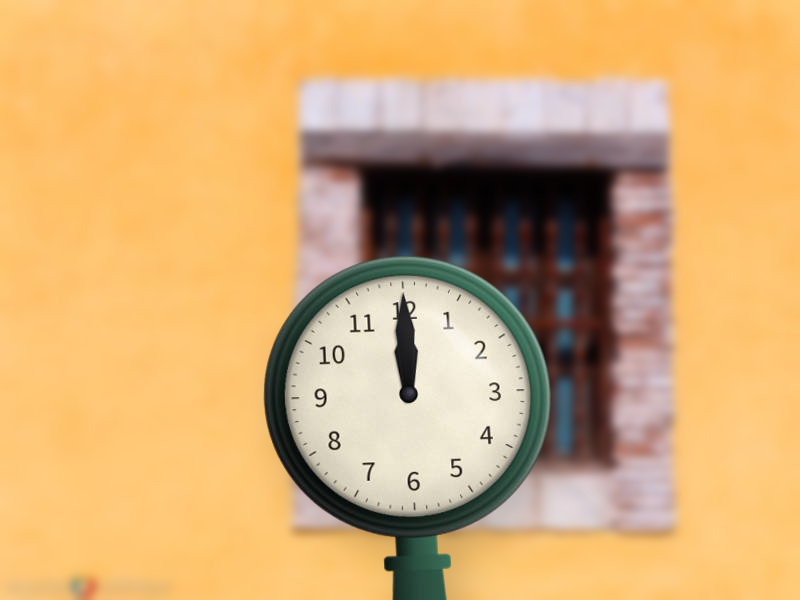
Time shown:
**12:00**
